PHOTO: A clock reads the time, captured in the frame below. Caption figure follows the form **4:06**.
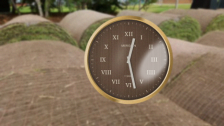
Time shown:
**12:28**
